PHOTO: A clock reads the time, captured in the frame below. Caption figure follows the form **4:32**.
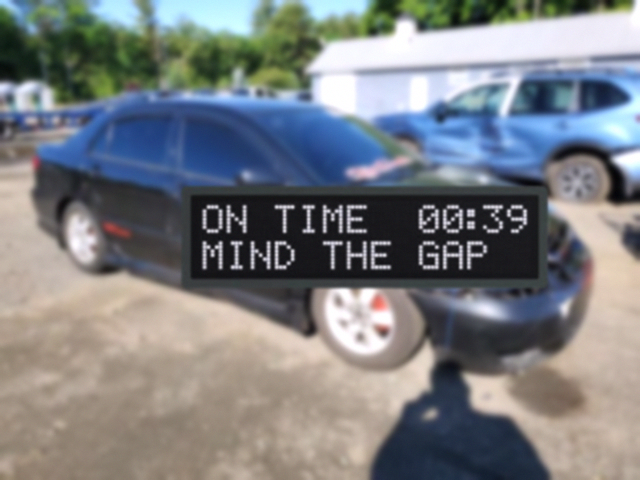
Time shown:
**0:39**
